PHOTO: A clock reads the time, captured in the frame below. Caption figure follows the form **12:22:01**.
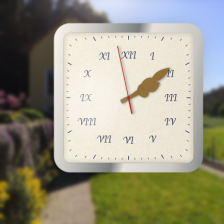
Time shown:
**2:08:58**
